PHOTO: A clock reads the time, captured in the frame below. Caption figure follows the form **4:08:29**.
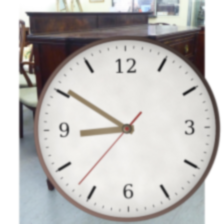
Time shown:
**8:50:37**
